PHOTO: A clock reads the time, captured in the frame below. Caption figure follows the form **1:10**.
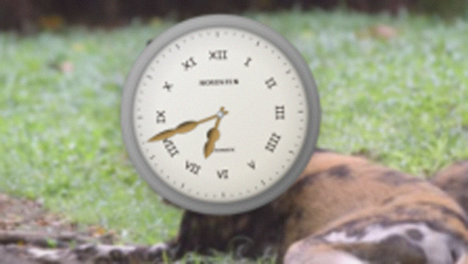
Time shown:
**6:42**
